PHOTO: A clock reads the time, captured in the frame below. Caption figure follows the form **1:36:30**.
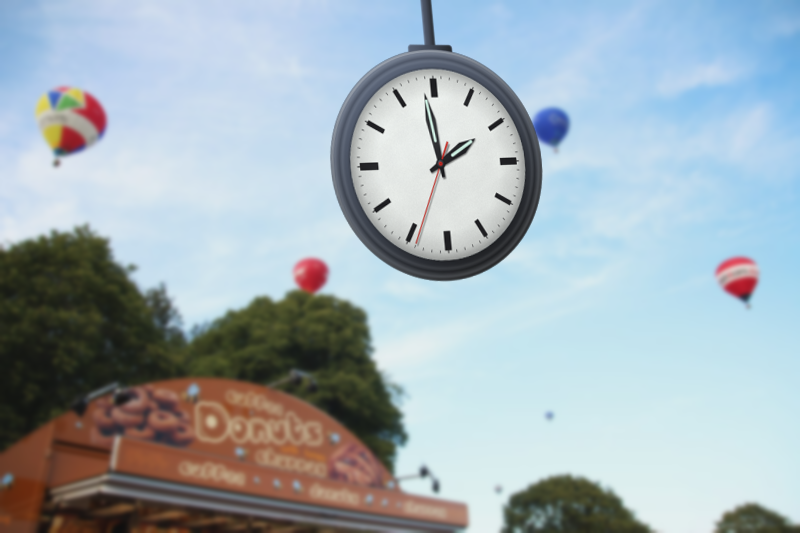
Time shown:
**1:58:34**
